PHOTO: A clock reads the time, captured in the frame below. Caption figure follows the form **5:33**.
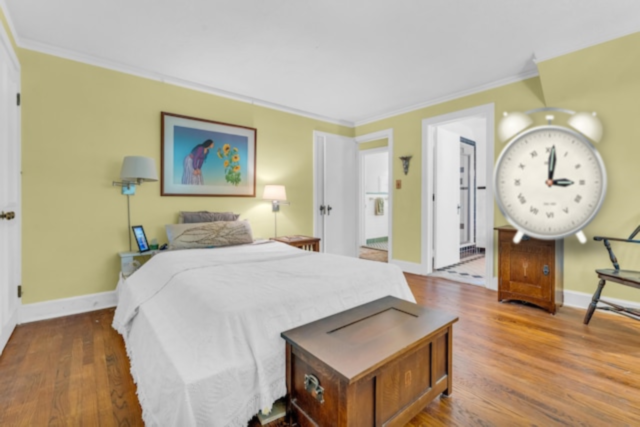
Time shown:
**3:01**
